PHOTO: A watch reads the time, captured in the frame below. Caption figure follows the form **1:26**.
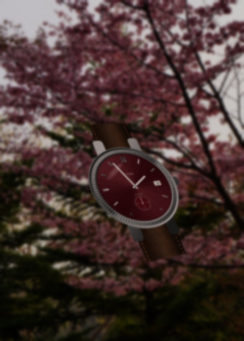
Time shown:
**1:56**
